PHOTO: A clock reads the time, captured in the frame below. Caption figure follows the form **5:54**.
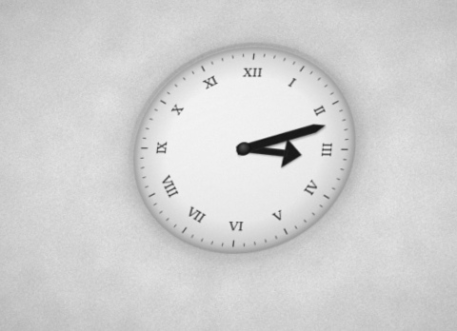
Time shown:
**3:12**
